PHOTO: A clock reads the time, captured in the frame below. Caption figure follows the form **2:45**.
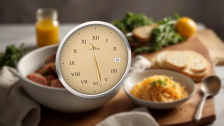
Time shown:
**11:28**
